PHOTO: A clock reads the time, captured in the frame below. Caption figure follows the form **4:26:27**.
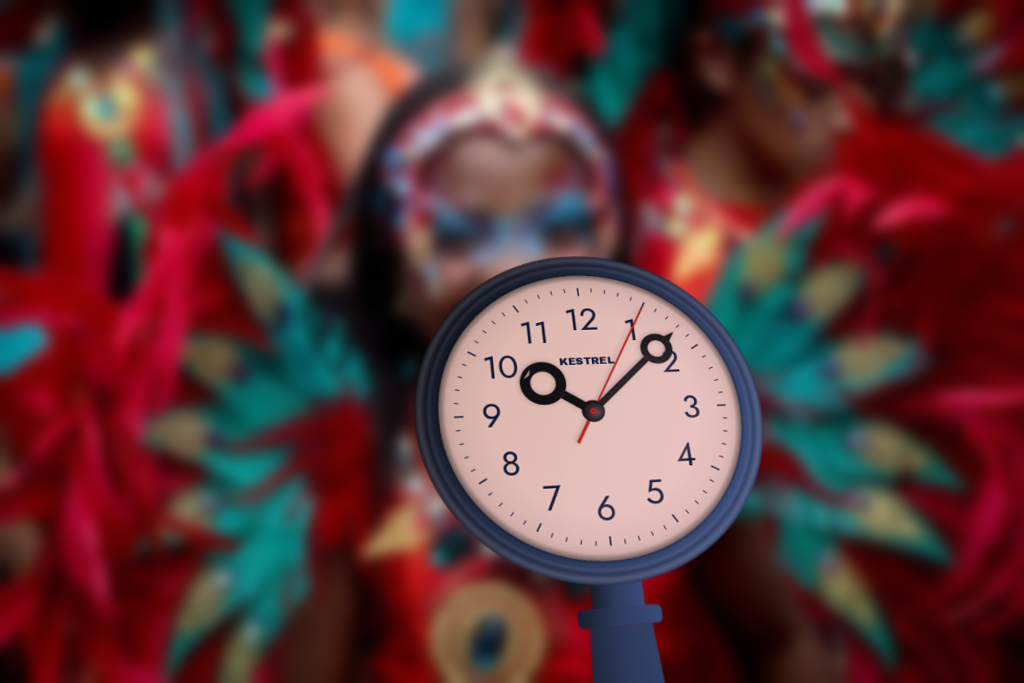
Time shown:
**10:08:05**
